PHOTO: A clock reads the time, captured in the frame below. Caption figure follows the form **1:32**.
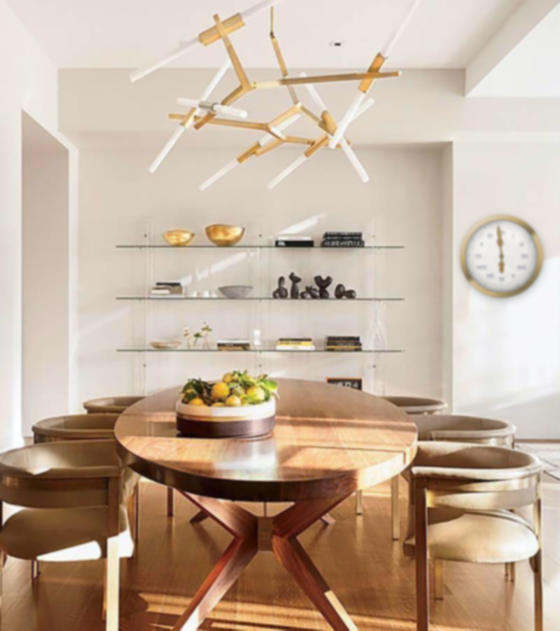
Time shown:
**5:59**
